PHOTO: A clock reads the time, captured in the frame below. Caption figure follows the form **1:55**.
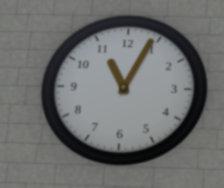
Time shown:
**11:04**
